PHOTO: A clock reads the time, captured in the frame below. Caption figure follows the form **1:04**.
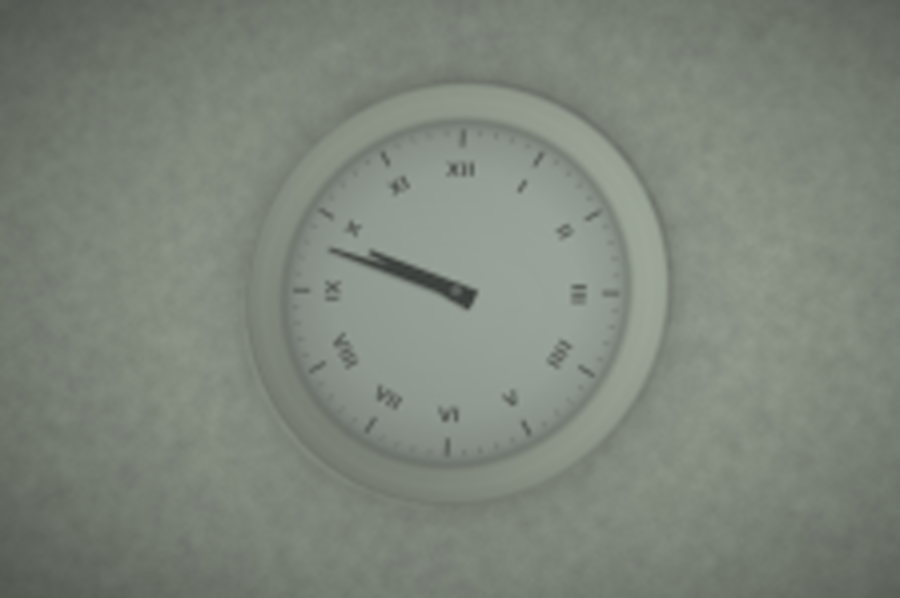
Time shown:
**9:48**
